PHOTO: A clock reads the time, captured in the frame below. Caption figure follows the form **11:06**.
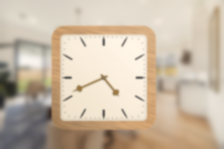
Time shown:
**4:41**
